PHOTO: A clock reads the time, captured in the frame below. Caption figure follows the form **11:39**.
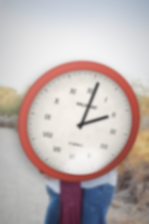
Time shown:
**2:01**
